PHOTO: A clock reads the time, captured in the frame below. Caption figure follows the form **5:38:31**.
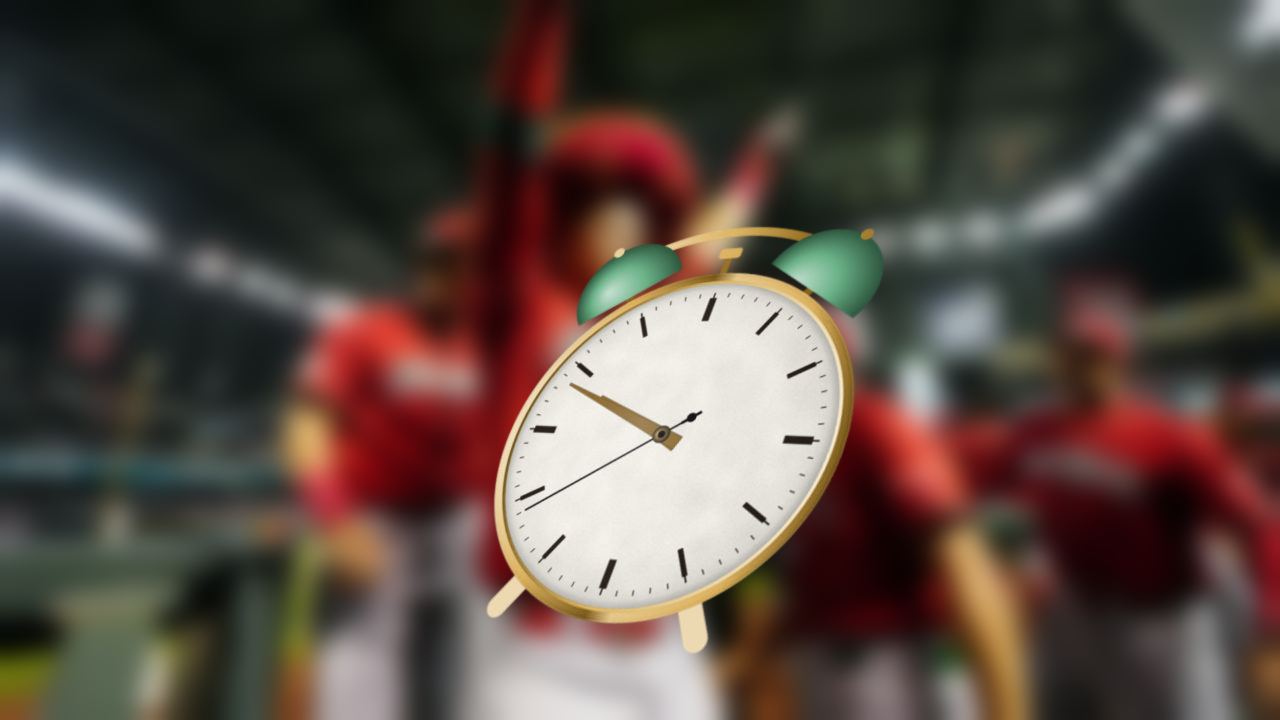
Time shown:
**9:48:39**
